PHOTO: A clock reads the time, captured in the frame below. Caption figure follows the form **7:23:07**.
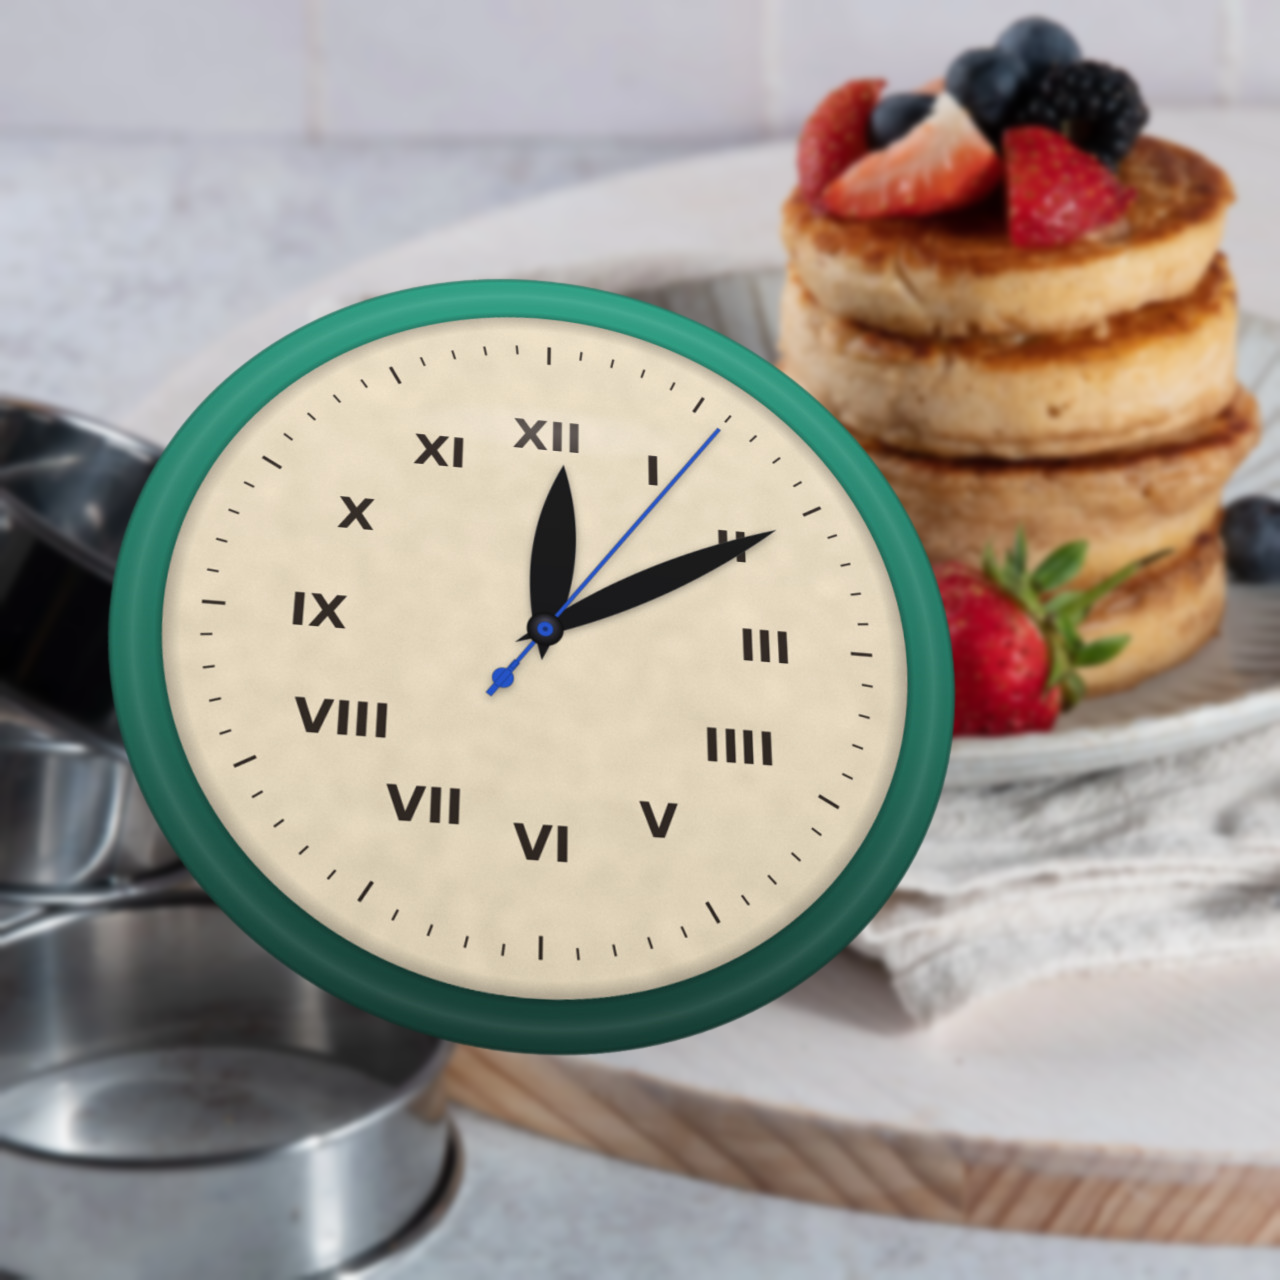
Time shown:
**12:10:06**
